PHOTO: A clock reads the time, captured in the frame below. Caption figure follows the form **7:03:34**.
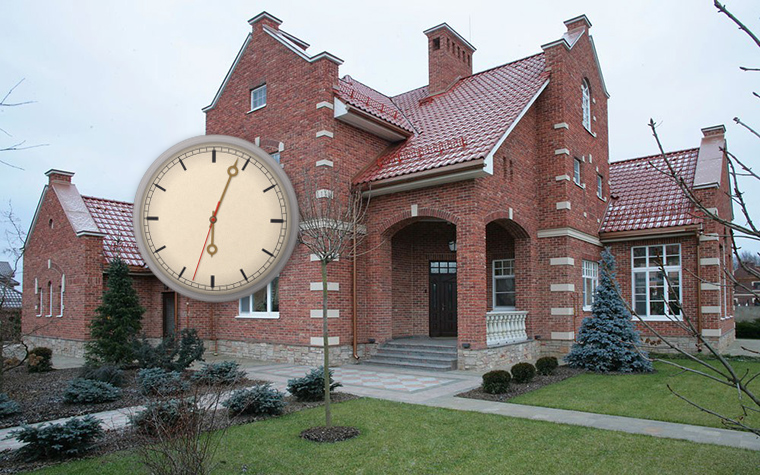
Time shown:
**6:03:33**
